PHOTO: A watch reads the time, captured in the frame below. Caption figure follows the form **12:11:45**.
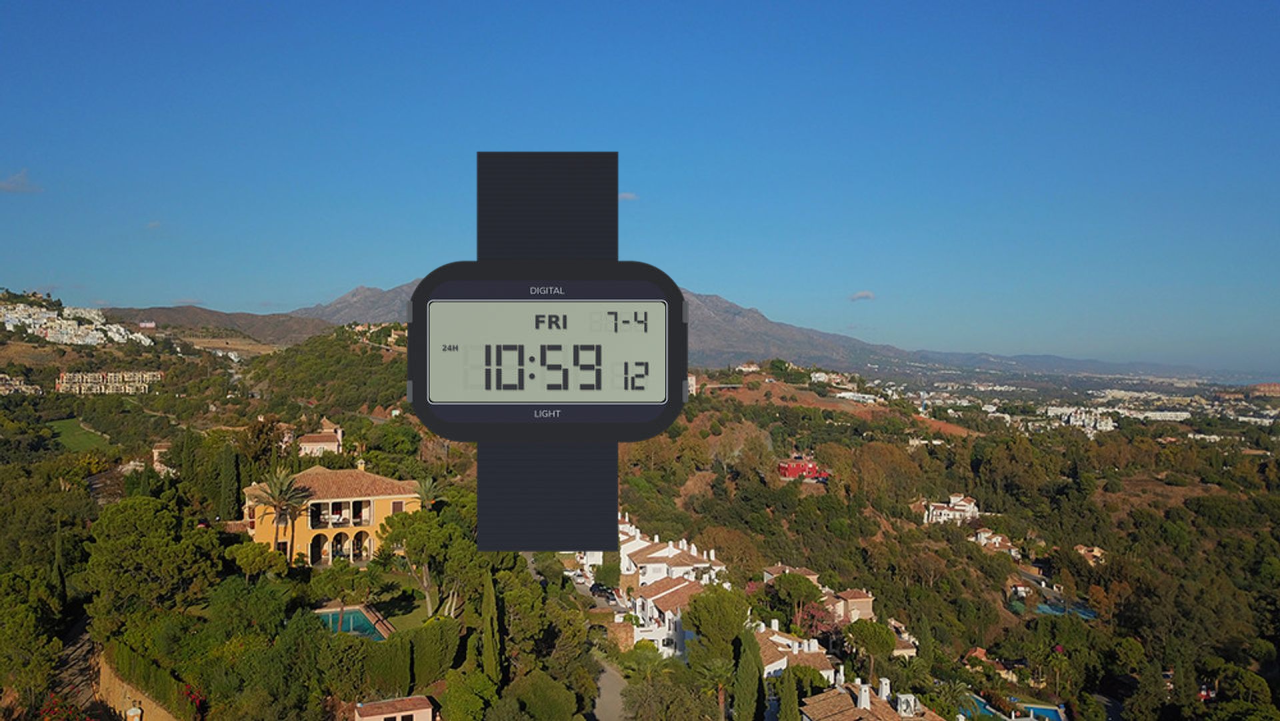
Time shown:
**10:59:12**
